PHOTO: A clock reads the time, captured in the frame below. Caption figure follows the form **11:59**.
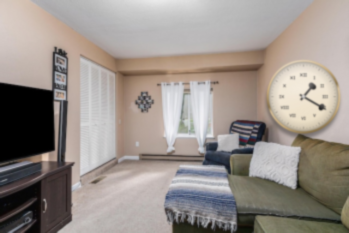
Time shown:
**1:20**
